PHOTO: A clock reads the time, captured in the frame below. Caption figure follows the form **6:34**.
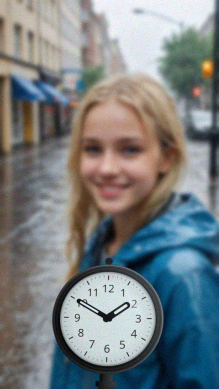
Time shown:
**1:50**
